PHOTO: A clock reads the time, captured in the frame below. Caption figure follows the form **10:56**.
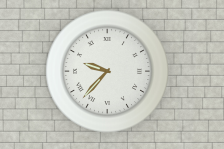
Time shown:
**9:37**
